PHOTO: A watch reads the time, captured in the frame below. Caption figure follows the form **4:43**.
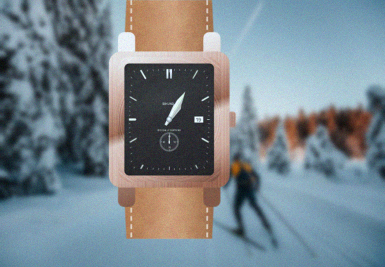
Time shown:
**1:05**
